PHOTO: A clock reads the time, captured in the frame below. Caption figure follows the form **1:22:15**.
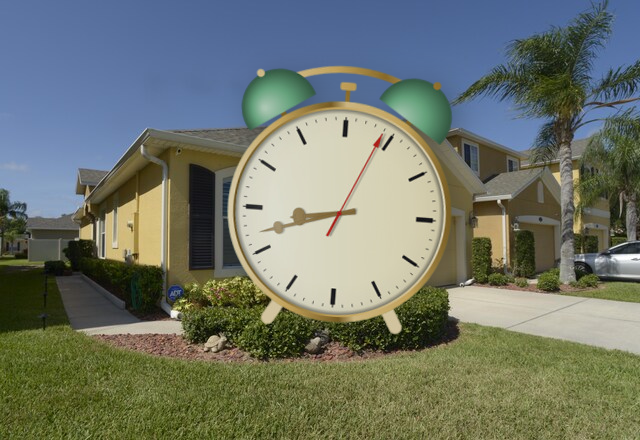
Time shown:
**8:42:04**
